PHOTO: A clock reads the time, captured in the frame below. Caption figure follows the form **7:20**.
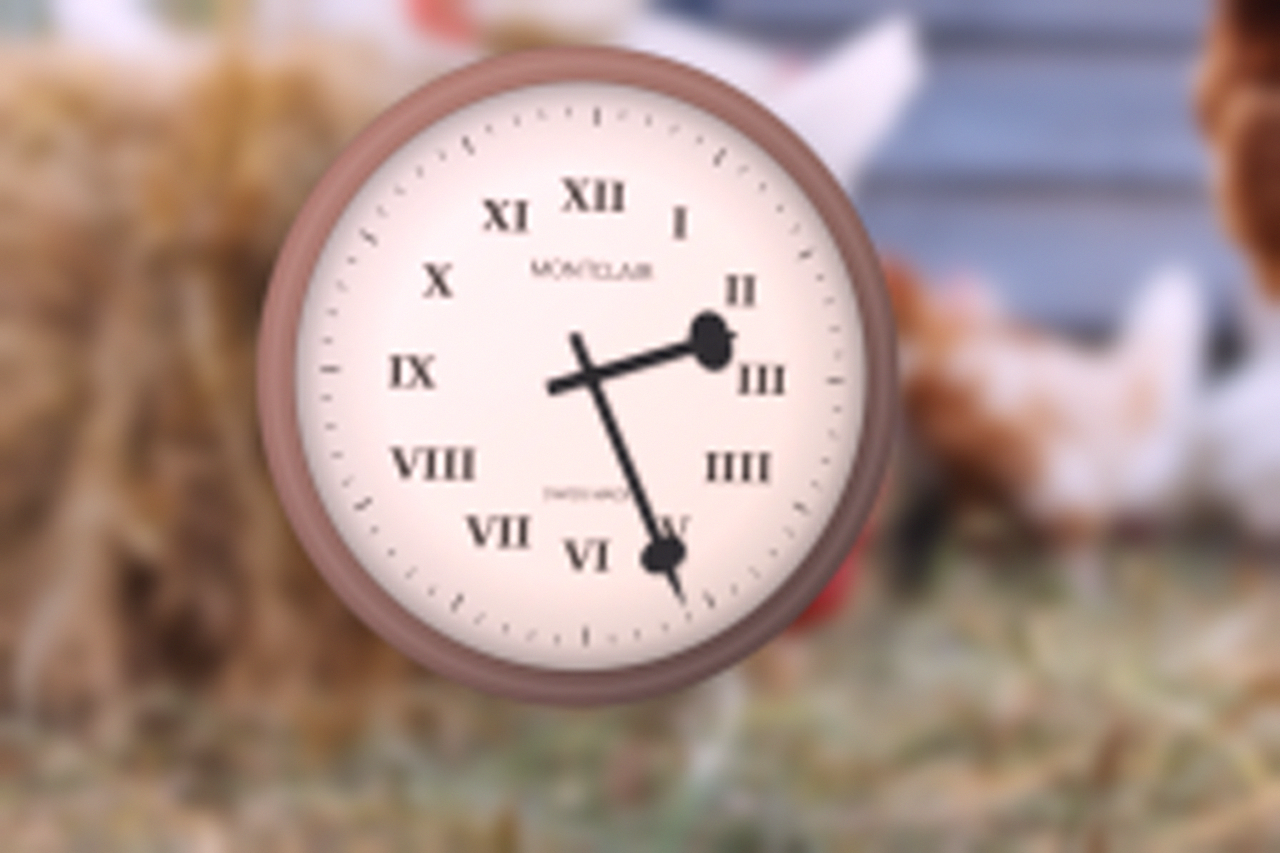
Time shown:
**2:26**
